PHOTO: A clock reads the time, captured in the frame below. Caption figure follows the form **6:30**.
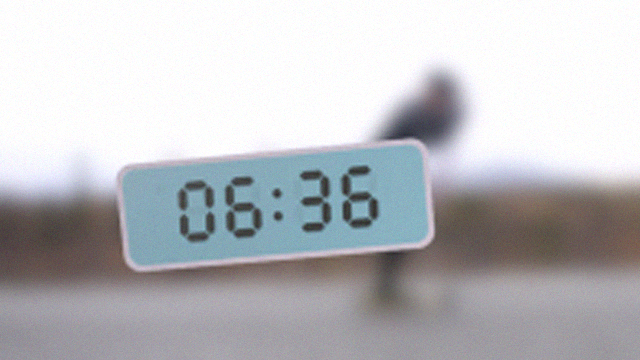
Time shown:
**6:36**
